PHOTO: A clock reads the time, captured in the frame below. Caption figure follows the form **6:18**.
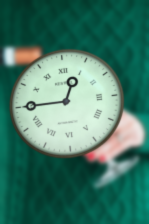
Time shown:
**12:45**
